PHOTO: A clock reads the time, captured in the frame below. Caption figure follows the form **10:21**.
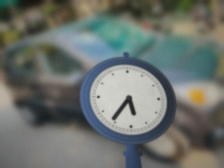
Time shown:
**5:36**
